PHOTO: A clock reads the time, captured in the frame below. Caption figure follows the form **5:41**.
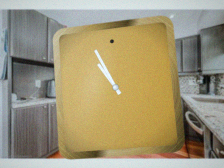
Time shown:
**10:56**
